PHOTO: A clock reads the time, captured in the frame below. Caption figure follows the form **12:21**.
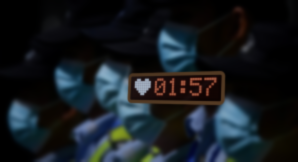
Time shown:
**1:57**
